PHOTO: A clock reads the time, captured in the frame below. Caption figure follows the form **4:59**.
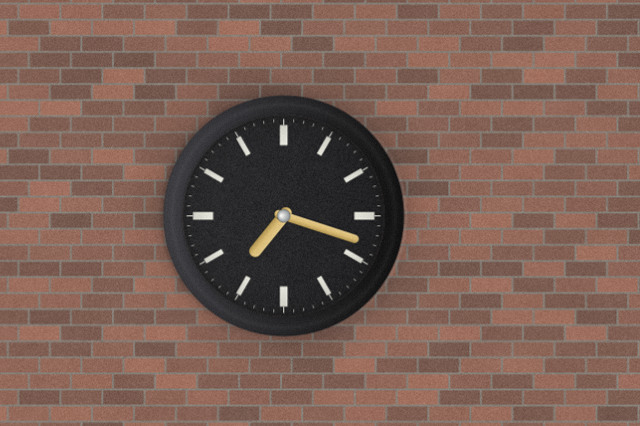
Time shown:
**7:18**
